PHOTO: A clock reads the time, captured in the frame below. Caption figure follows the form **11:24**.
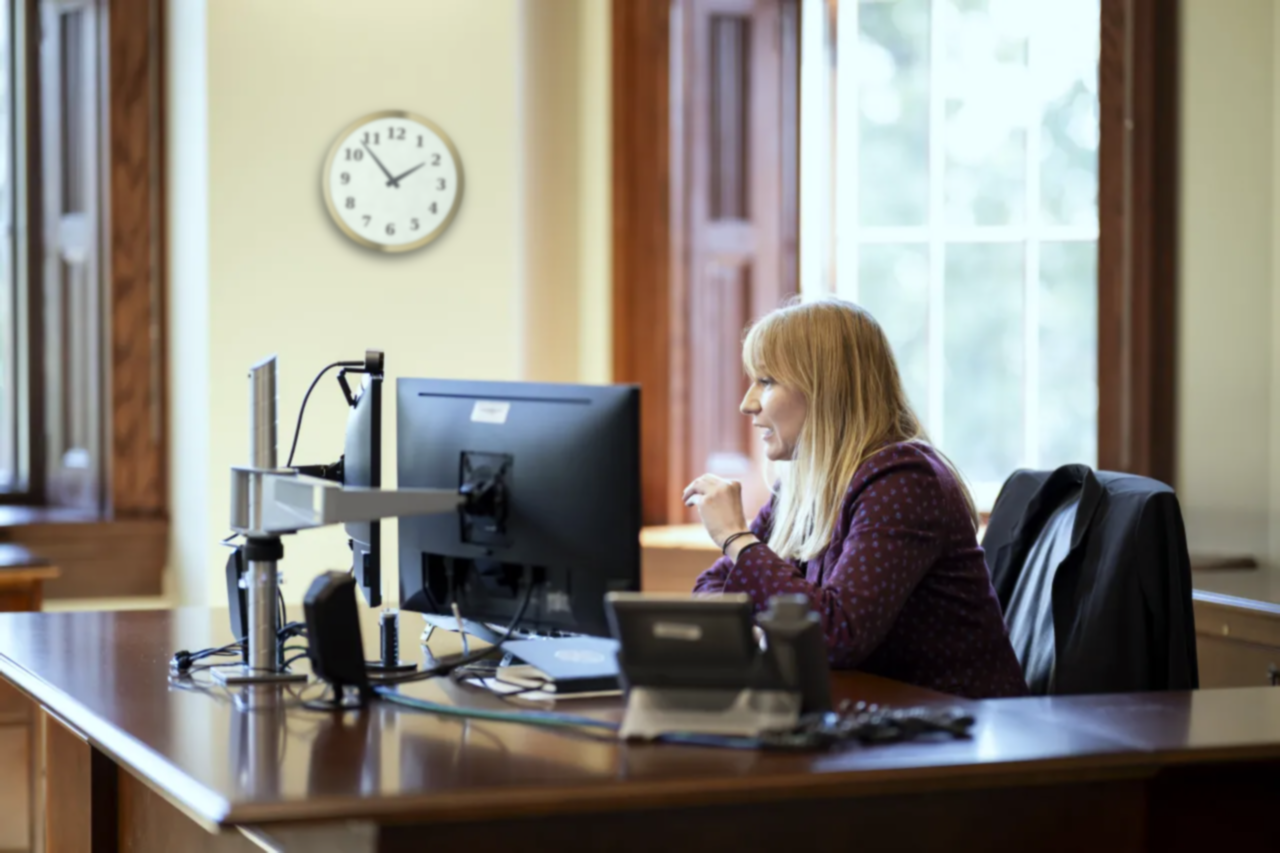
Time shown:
**1:53**
